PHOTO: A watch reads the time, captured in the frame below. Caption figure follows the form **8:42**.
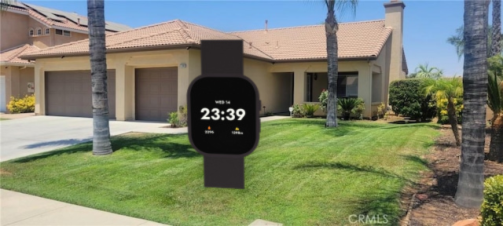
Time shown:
**23:39**
